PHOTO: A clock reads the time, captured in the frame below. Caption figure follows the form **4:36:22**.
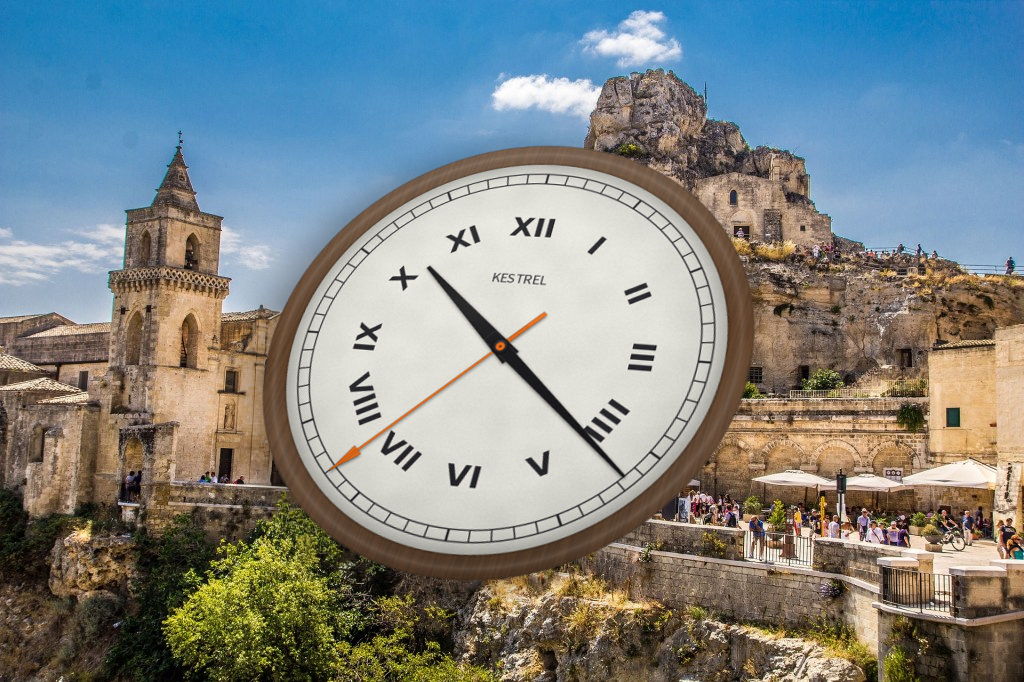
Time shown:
**10:21:37**
